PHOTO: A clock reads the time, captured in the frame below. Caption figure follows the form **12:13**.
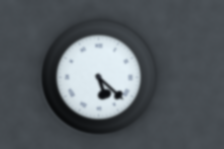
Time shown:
**5:22**
